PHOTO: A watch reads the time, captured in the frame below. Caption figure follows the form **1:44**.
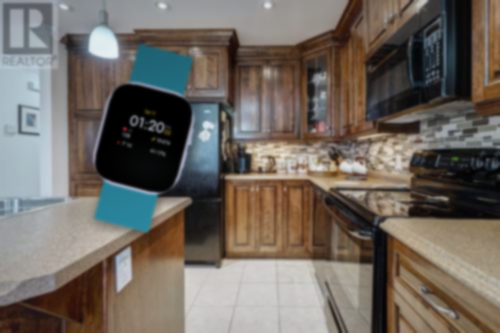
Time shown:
**1:20**
